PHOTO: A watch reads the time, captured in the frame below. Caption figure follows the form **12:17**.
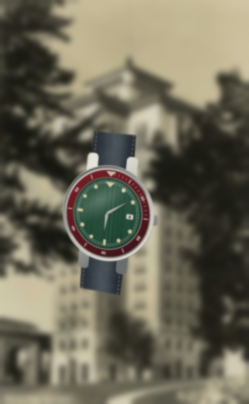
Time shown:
**6:09**
